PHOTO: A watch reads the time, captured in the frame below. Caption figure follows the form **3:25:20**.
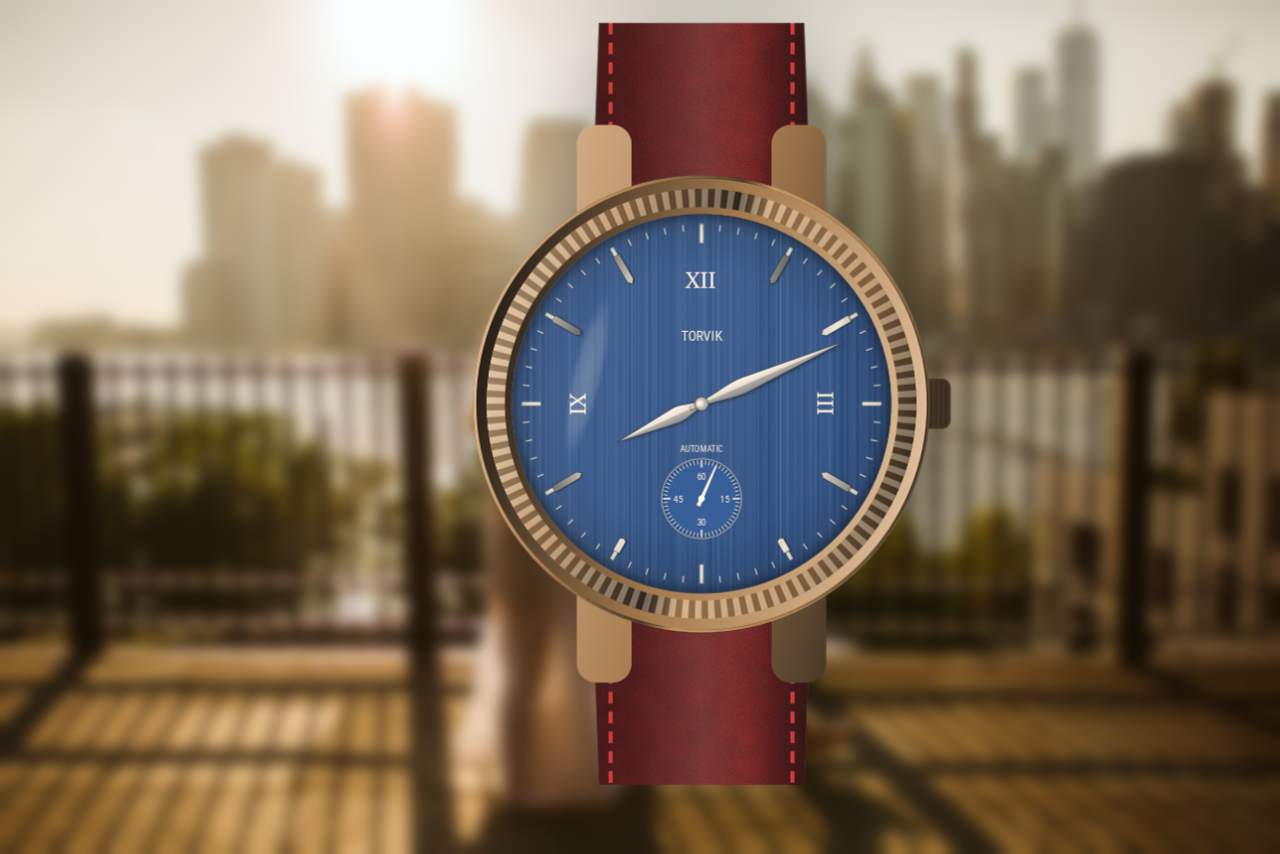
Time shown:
**8:11:04**
